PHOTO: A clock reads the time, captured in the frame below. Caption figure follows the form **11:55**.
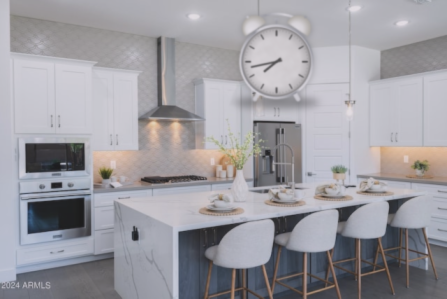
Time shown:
**7:43**
